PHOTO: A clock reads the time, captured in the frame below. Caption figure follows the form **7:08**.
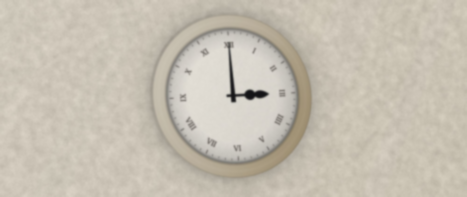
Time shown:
**3:00**
